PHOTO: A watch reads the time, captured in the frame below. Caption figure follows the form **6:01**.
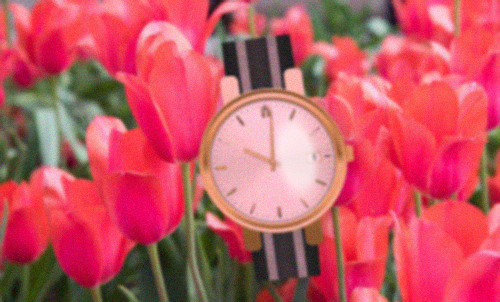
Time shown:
**10:01**
